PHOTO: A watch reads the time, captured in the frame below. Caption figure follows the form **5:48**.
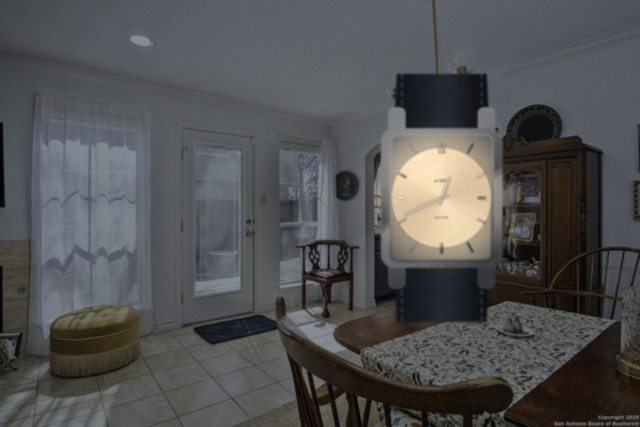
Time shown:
**12:41**
